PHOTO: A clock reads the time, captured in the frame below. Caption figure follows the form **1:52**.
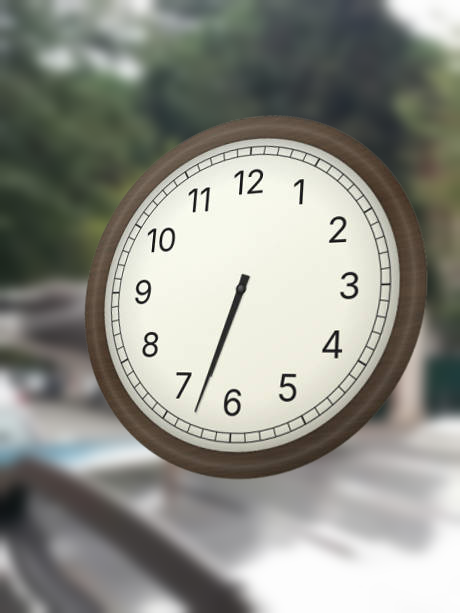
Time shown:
**6:33**
